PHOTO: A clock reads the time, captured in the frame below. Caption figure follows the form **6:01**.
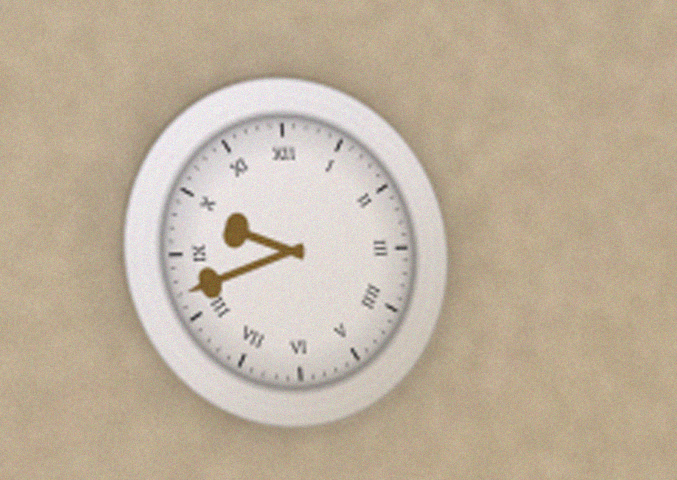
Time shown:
**9:42**
